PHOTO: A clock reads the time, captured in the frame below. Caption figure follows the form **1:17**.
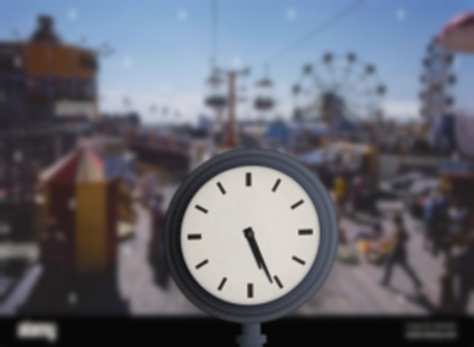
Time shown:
**5:26**
